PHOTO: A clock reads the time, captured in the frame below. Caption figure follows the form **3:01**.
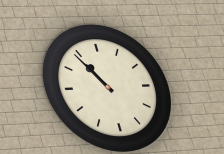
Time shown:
**10:54**
